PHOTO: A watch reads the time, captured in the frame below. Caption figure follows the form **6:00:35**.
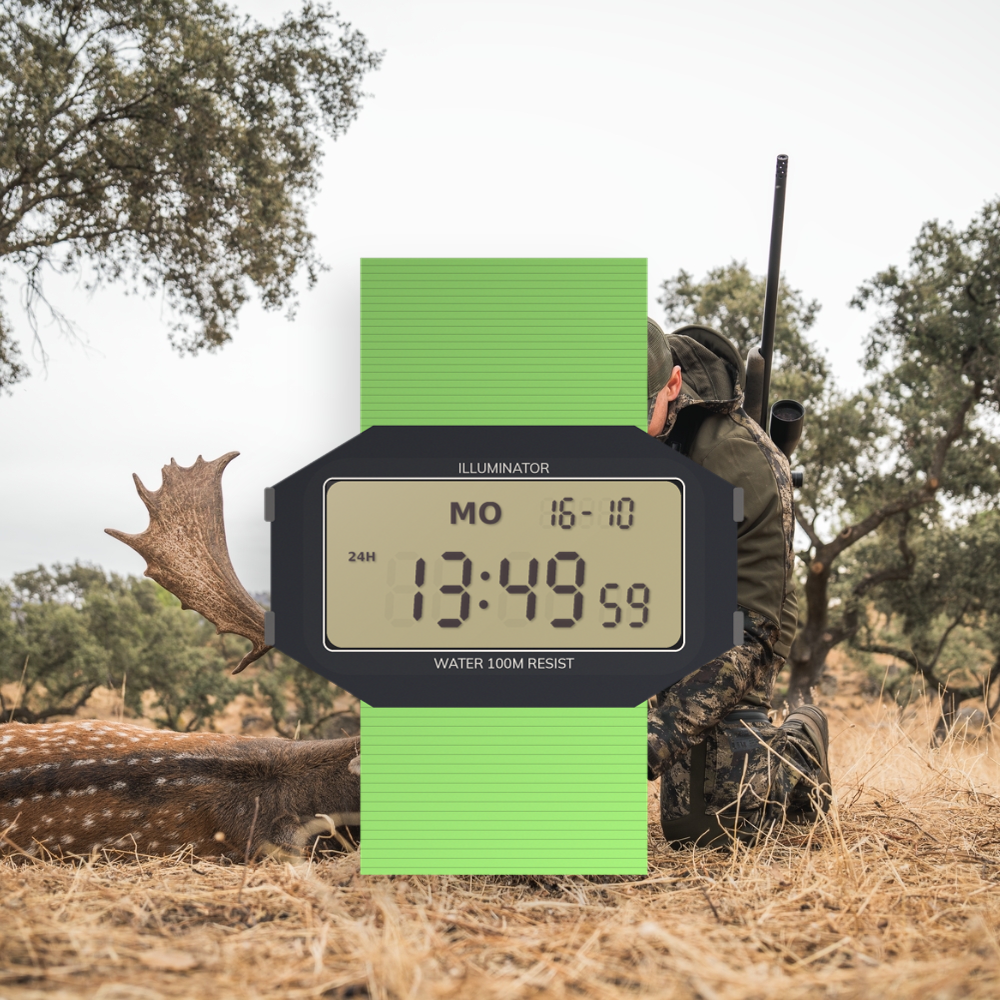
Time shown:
**13:49:59**
